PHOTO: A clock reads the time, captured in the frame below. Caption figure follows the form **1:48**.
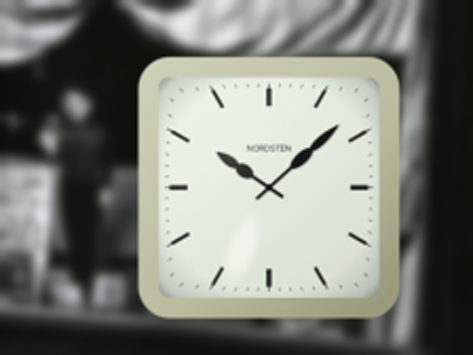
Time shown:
**10:08**
